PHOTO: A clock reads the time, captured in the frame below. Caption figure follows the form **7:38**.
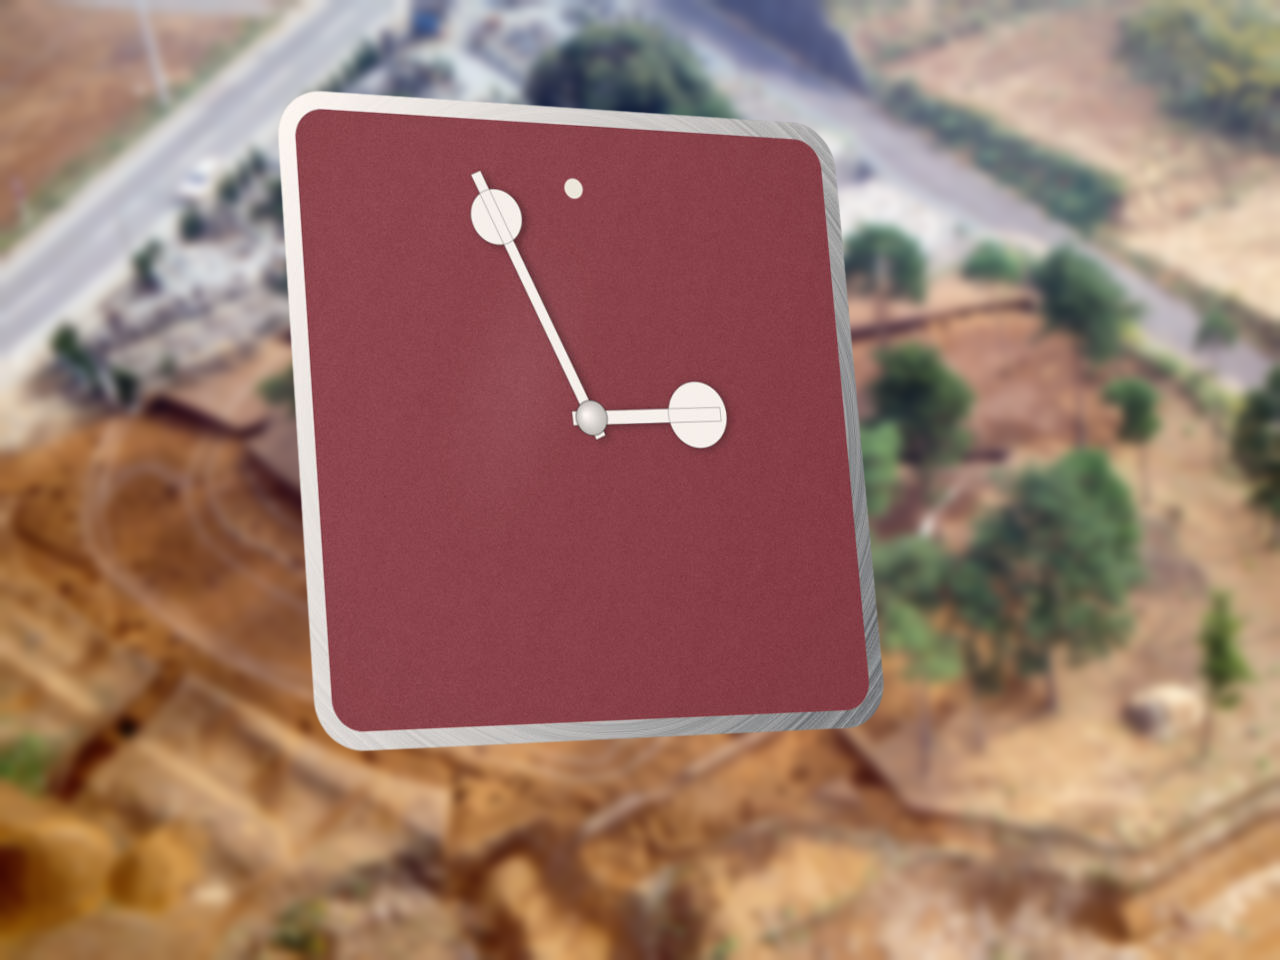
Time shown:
**2:56**
